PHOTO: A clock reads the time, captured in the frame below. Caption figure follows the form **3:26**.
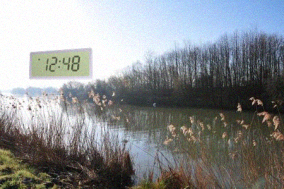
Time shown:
**12:48**
